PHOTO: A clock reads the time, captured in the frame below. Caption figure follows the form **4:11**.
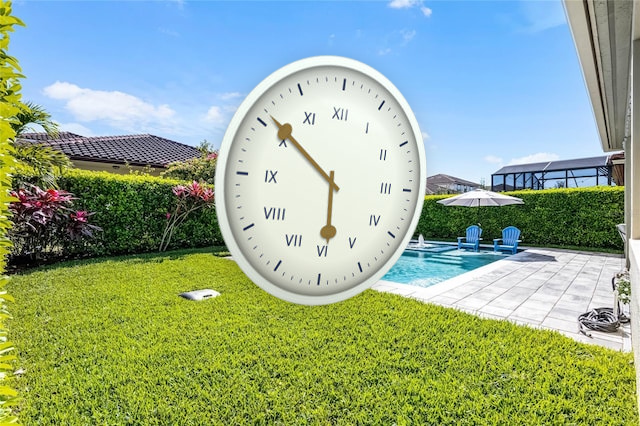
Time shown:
**5:51**
